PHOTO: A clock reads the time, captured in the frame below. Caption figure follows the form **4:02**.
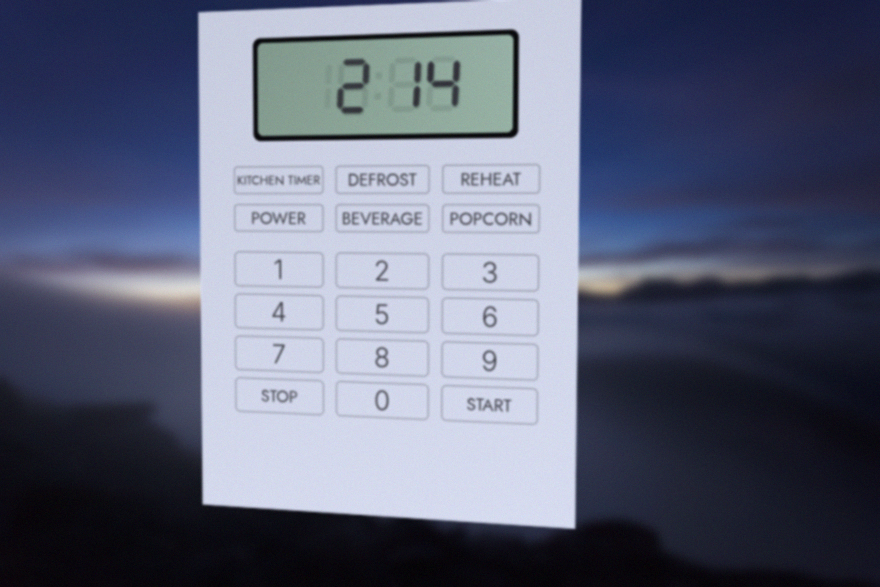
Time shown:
**2:14**
